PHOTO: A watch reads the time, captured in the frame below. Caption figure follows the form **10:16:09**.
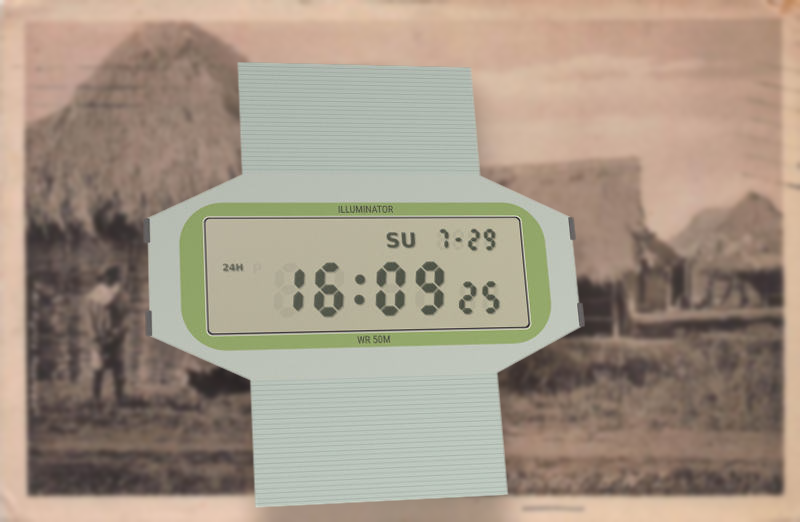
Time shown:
**16:09:25**
